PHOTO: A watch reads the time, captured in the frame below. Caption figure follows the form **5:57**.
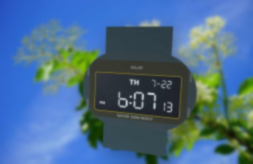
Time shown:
**6:07**
